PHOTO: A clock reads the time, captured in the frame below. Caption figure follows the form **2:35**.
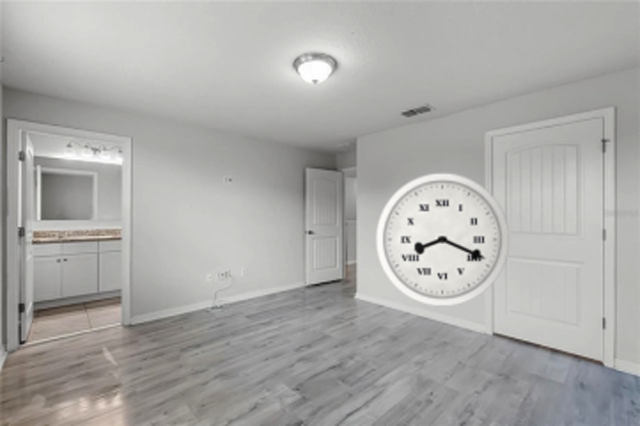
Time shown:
**8:19**
